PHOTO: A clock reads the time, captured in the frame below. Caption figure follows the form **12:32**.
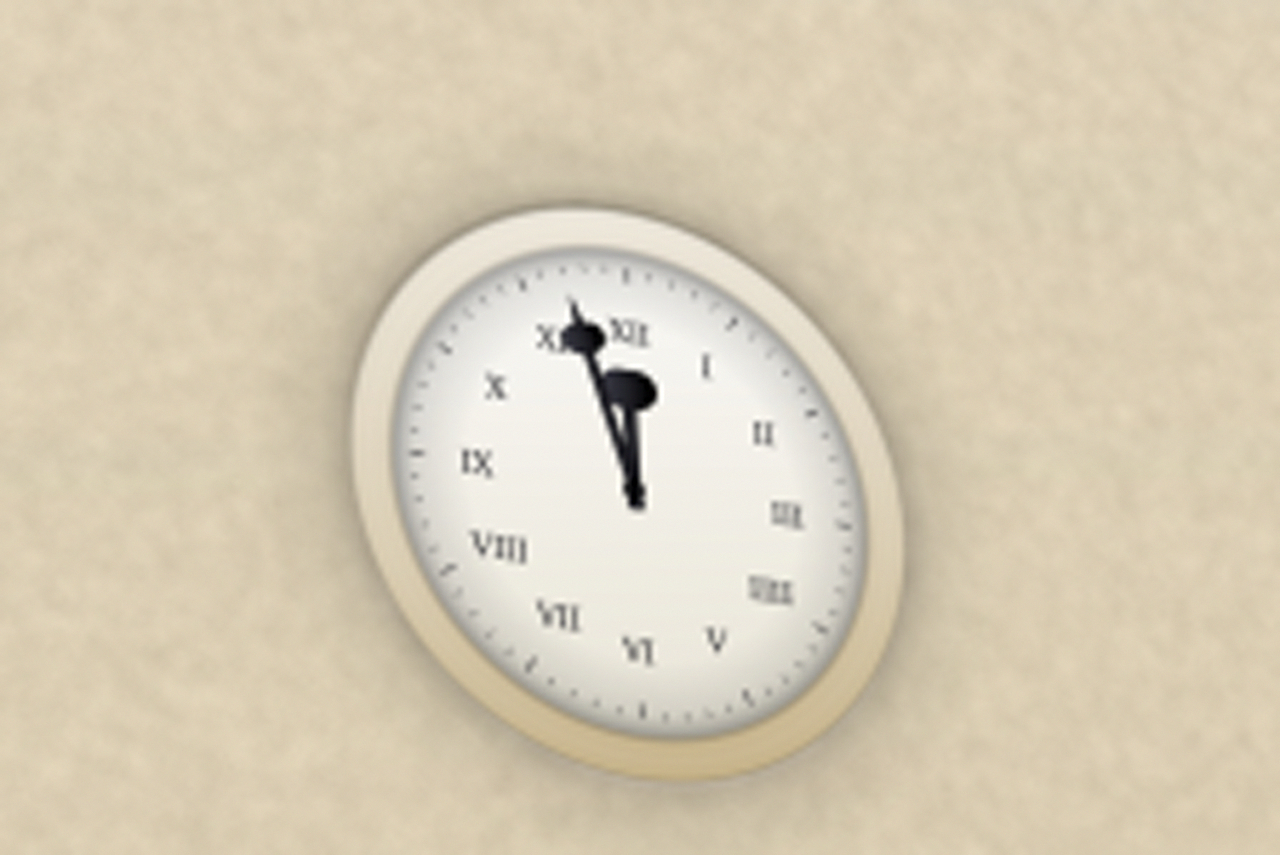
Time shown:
**11:57**
